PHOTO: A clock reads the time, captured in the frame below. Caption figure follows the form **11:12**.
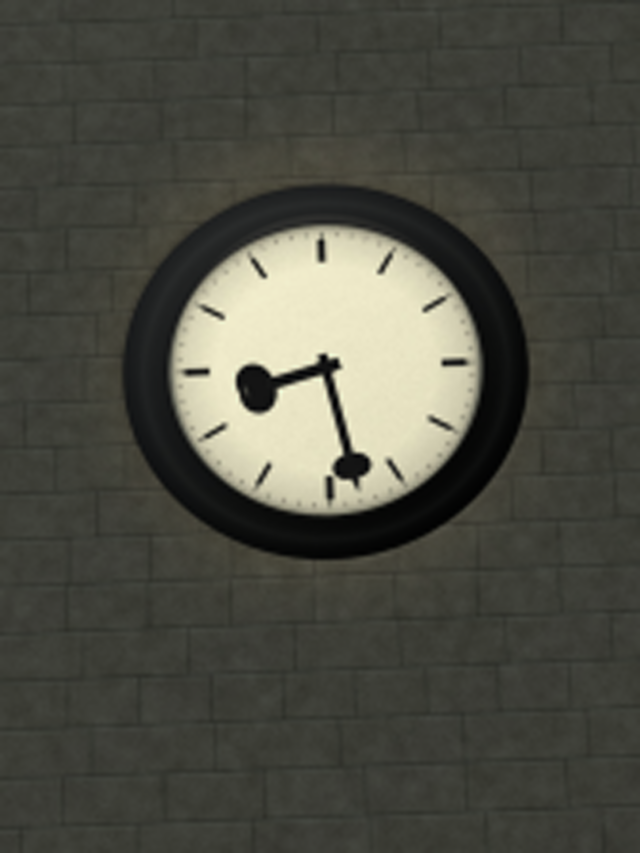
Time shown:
**8:28**
